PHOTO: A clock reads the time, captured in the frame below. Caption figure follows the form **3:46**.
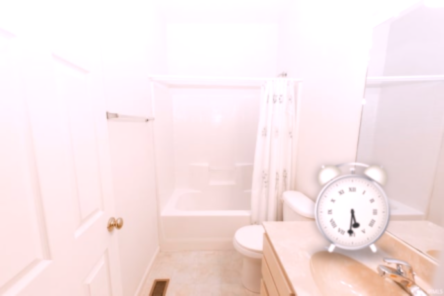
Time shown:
**5:31**
